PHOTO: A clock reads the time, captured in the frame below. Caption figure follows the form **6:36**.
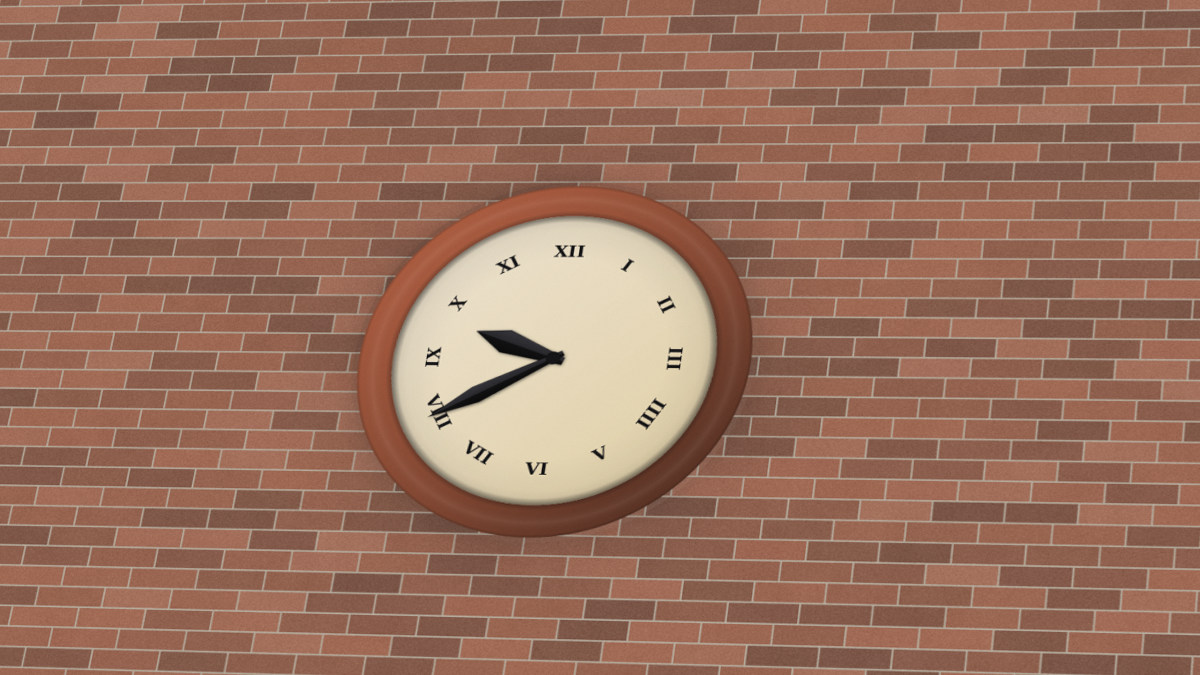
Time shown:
**9:40**
